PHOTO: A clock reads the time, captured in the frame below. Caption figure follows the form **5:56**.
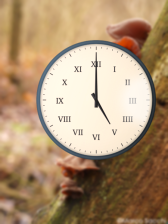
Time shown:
**5:00**
